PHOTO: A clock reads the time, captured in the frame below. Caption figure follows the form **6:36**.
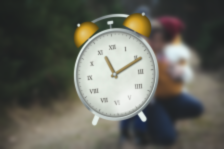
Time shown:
**11:11**
